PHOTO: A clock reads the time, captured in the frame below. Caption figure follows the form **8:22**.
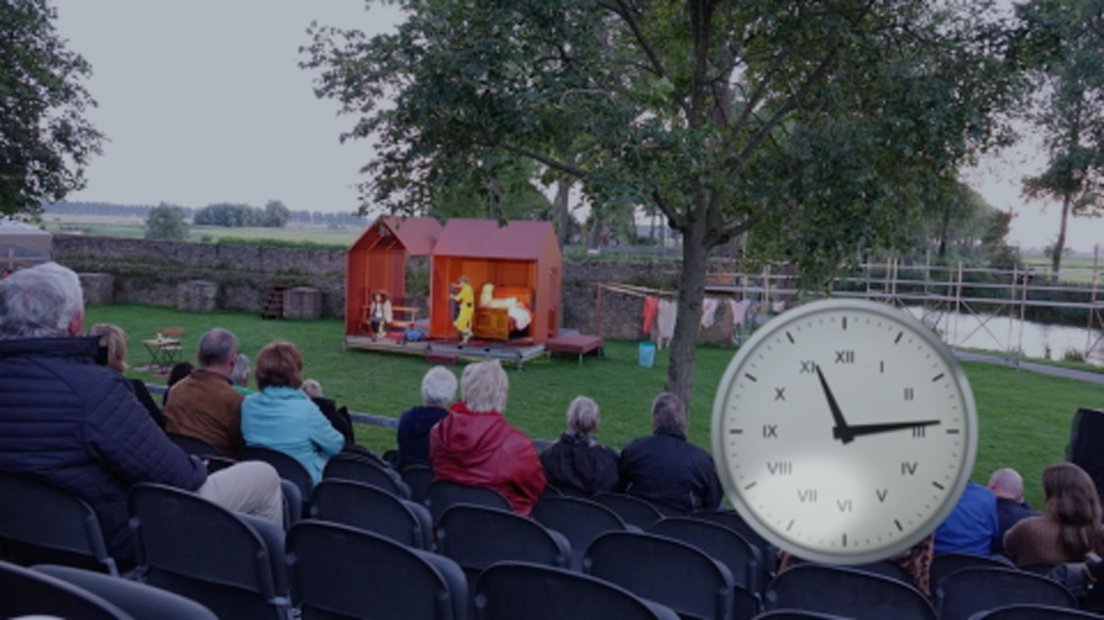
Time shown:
**11:14**
